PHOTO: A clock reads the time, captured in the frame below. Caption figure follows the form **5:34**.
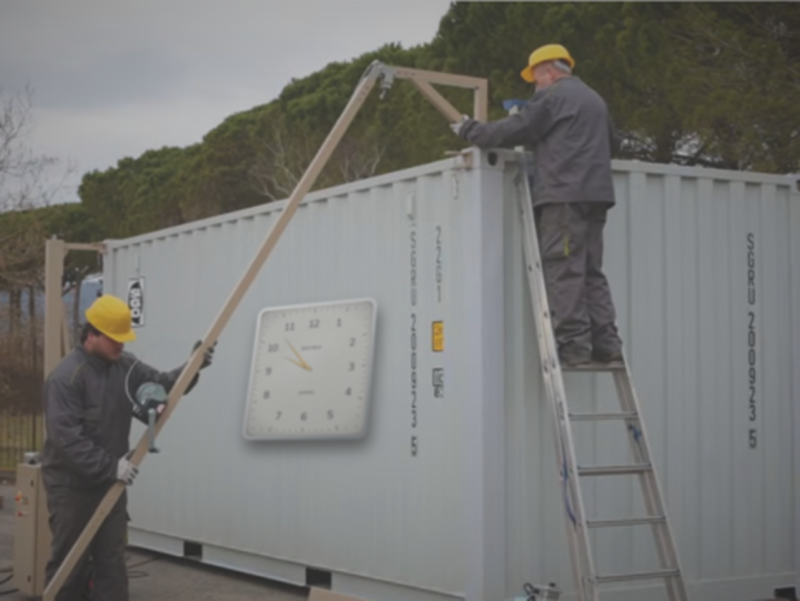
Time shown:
**9:53**
